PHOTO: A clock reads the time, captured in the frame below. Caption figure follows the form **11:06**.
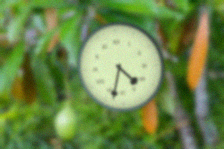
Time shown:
**4:33**
